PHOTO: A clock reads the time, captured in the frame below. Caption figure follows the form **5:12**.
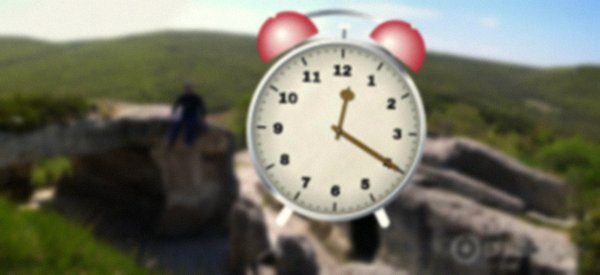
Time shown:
**12:20**
